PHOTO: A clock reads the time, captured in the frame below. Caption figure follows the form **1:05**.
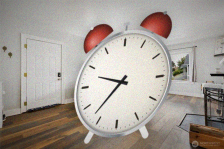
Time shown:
**9:37**
